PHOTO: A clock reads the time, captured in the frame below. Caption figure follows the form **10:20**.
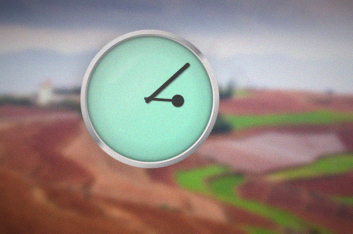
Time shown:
**3:08**
